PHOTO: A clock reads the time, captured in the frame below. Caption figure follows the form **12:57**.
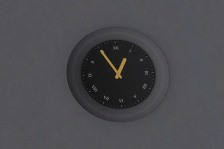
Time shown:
**12:55**
